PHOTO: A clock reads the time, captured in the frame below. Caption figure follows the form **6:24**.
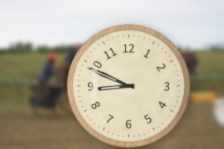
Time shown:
**8:49**
